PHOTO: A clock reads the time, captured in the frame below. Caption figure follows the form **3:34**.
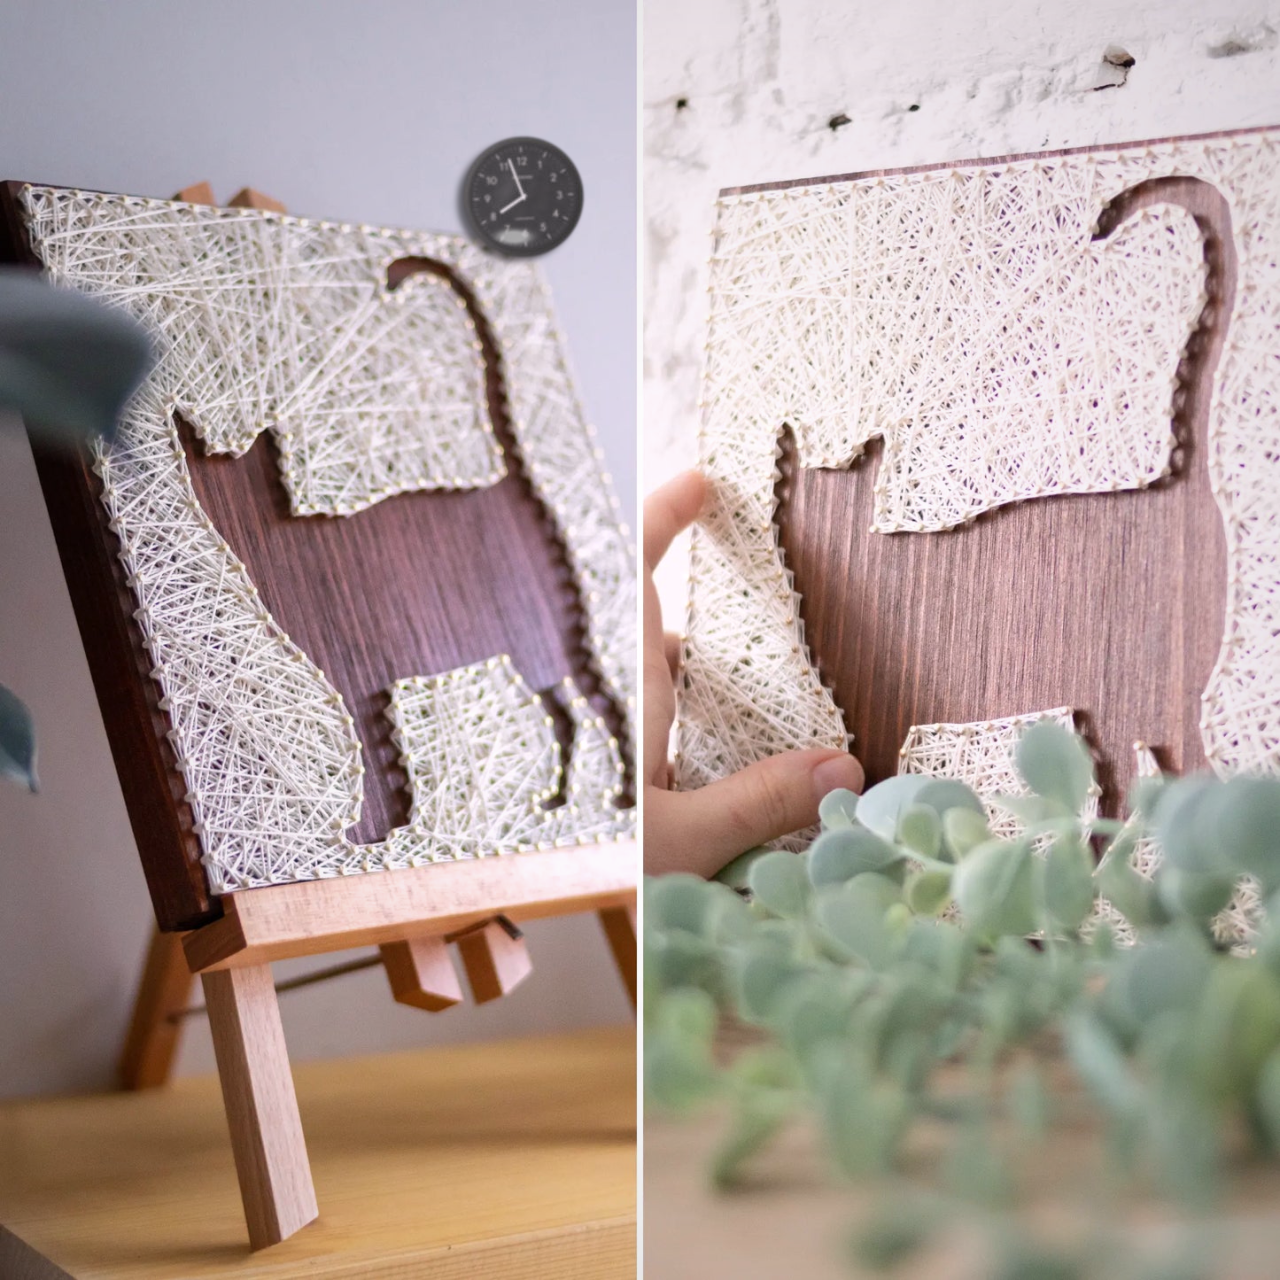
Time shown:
**7:57**
